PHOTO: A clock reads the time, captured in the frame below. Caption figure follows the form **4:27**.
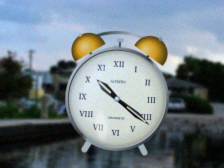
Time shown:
**10:21**
